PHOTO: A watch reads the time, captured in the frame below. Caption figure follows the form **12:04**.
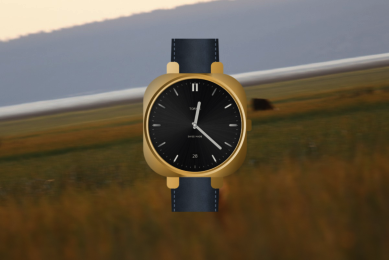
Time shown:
**12:22**
